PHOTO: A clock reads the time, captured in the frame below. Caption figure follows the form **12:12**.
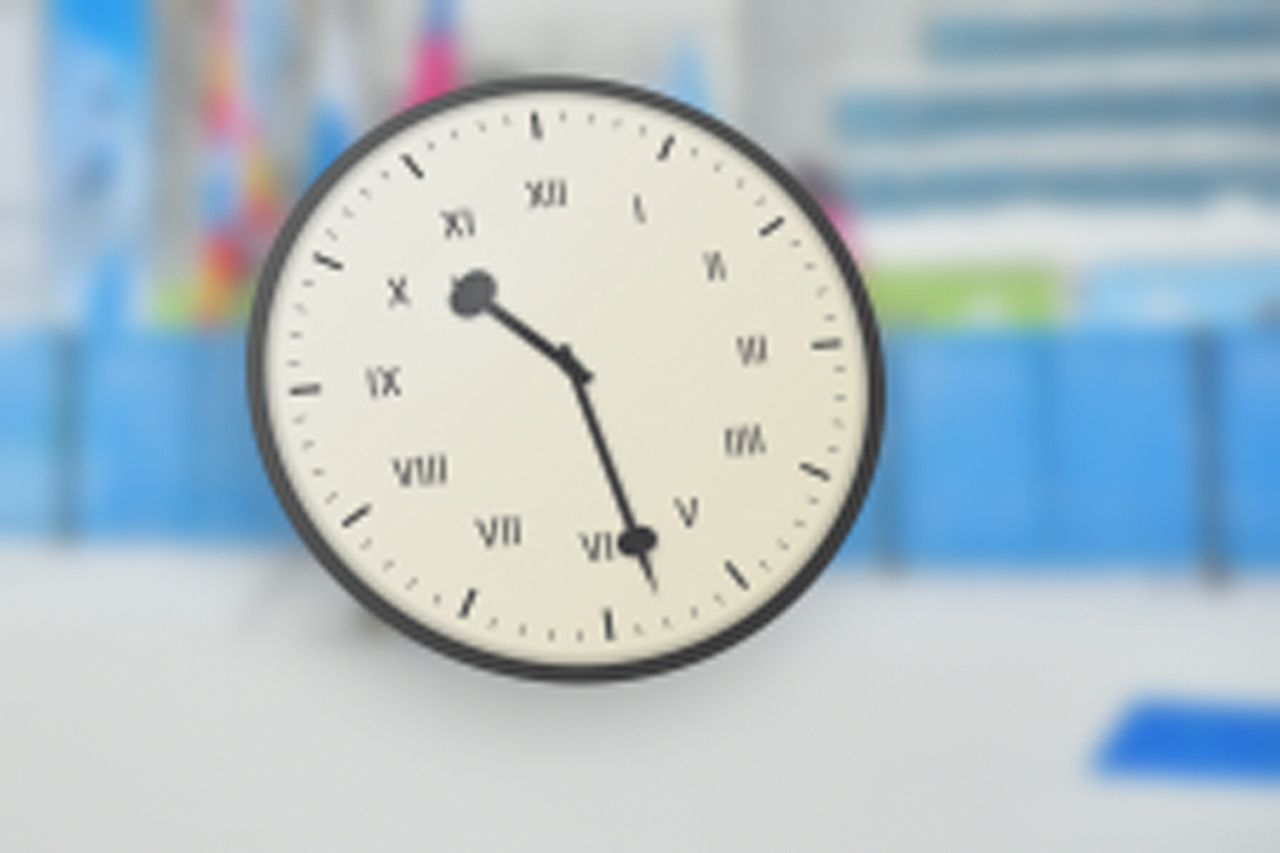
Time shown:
**10:28**
